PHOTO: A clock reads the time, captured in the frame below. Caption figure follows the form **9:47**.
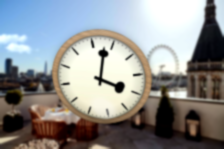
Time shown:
**4:03**
